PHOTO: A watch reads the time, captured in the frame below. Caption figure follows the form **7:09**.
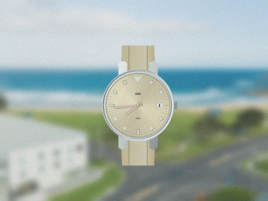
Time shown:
**7:44**
